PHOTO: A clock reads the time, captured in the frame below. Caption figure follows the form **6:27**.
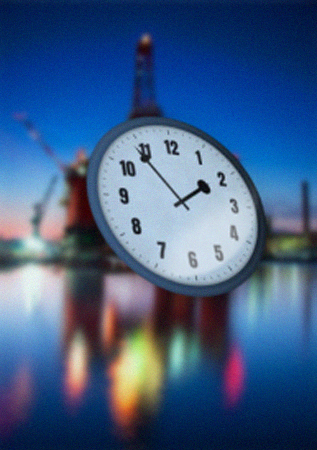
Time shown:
**1:54**
